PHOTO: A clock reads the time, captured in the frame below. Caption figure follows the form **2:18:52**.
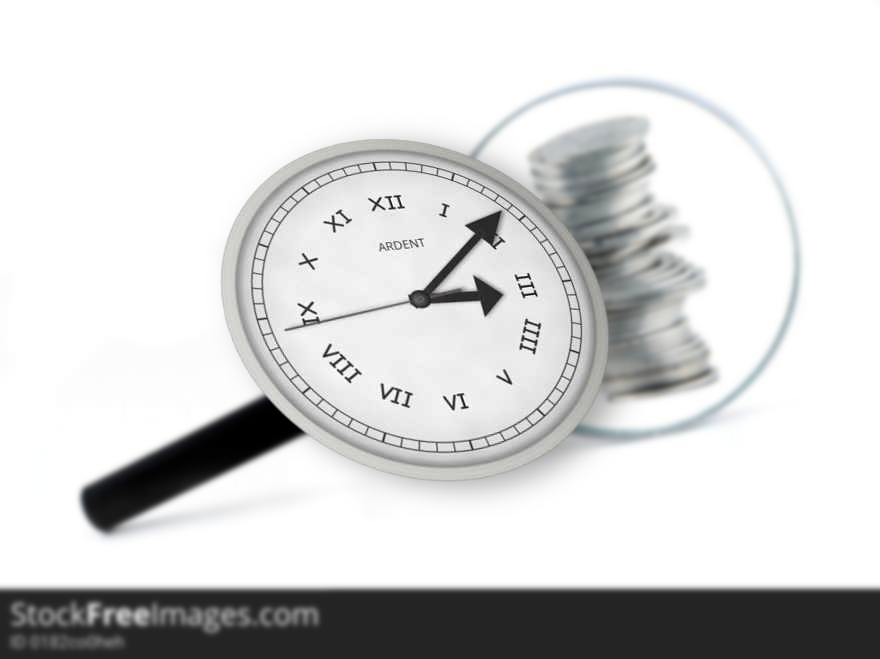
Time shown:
**3:08:44**
